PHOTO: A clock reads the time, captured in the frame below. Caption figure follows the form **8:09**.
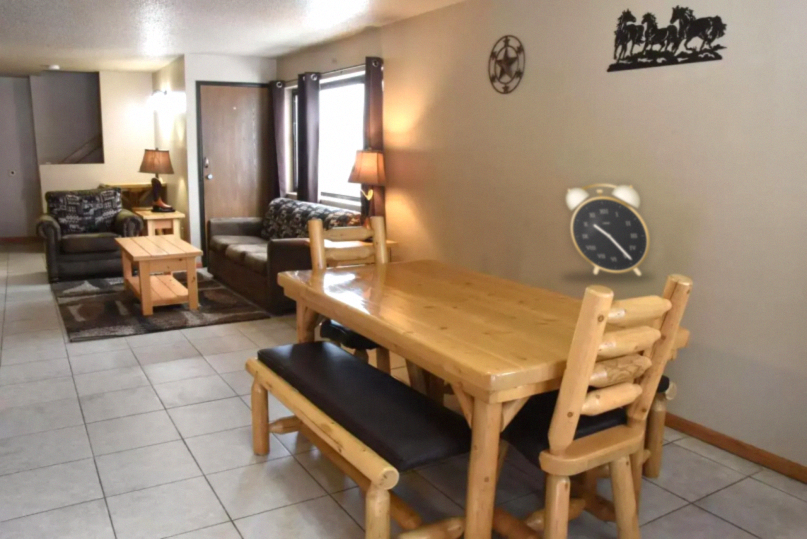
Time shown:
**10:24**
